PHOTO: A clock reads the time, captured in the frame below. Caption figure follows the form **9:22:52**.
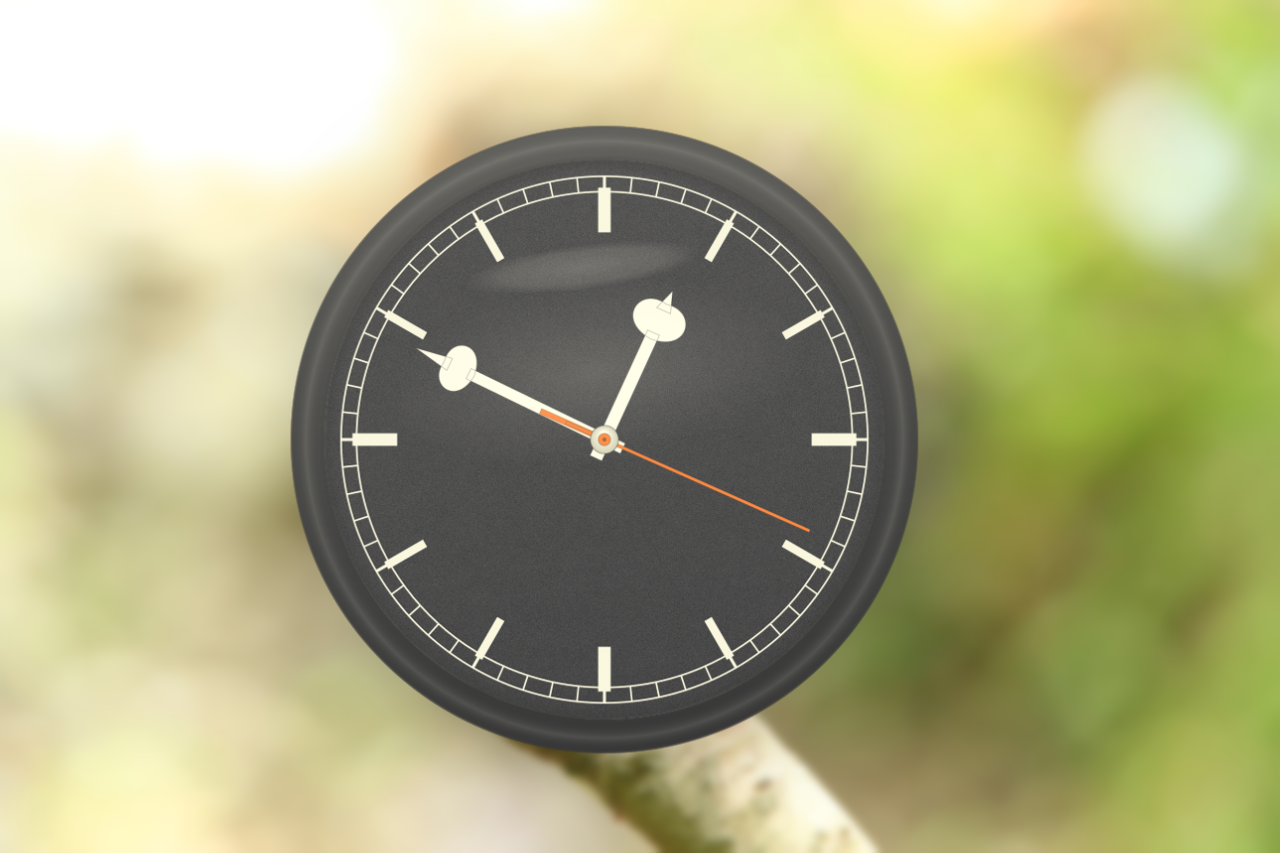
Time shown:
**12:49:19**
